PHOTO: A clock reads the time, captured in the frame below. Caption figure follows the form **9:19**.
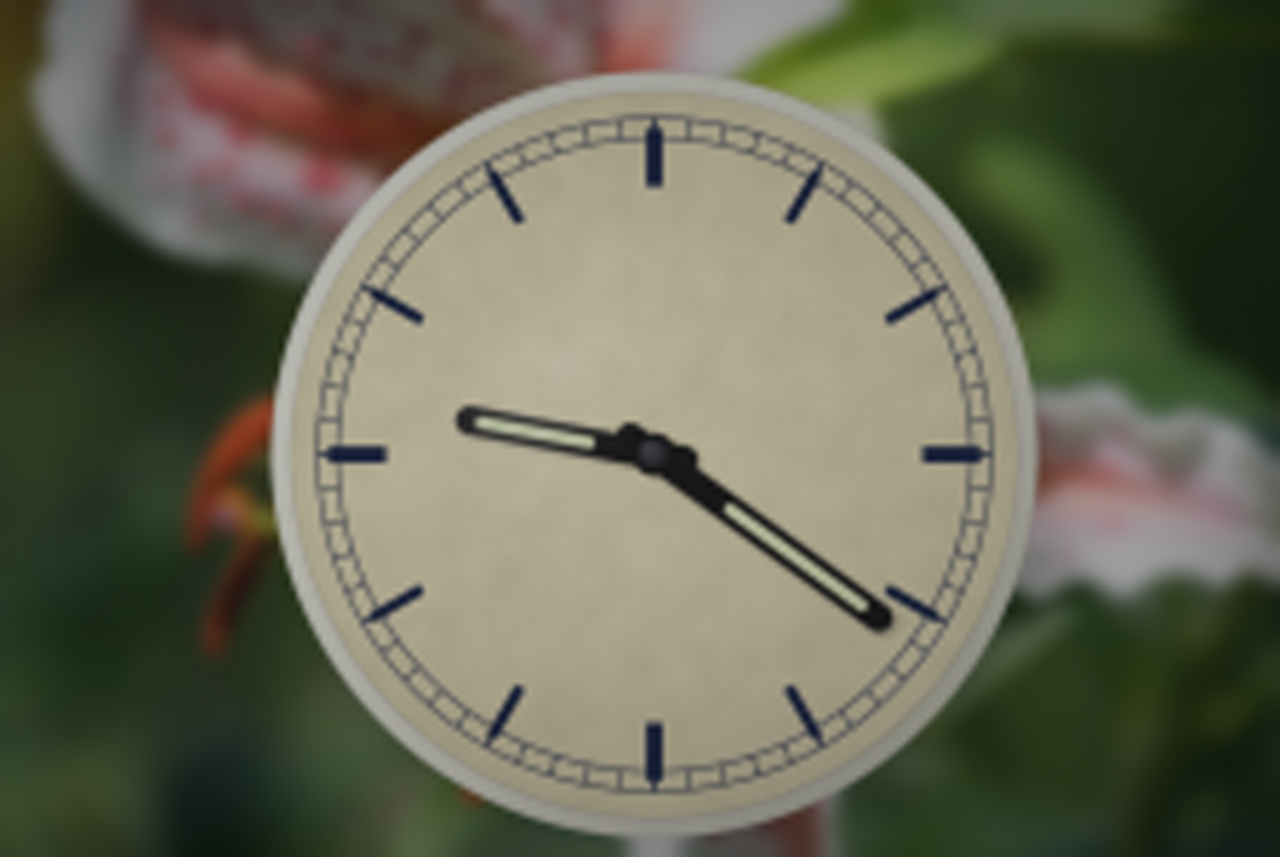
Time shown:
**9:21**
